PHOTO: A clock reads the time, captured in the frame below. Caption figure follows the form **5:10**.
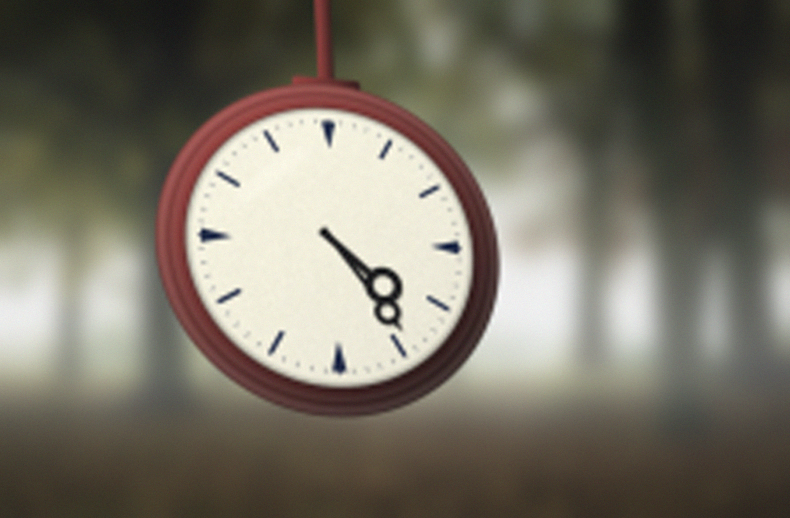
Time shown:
**4:24**
